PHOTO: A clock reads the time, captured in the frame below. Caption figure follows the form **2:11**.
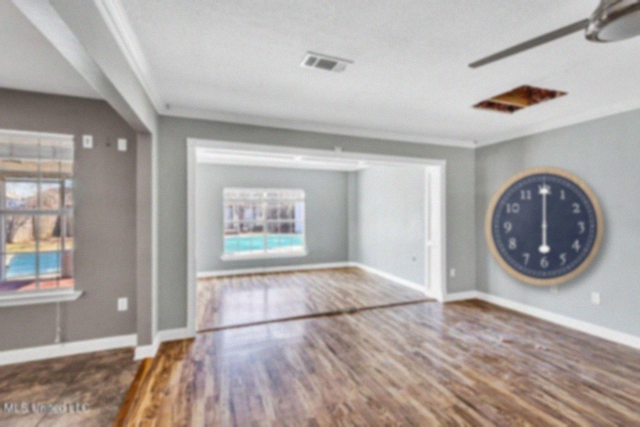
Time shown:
**6:00**
